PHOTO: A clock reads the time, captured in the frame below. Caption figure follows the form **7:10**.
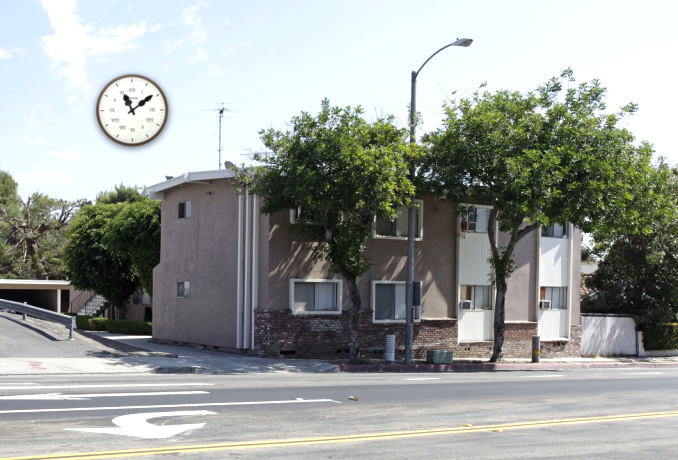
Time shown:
**11:09**
